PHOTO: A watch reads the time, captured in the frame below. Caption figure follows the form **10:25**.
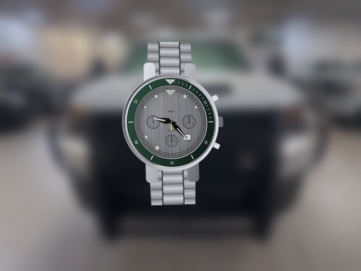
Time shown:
**9:23**
